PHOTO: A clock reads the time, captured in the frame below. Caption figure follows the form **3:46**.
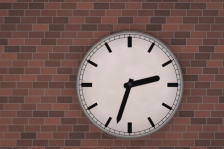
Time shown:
**2:33**
